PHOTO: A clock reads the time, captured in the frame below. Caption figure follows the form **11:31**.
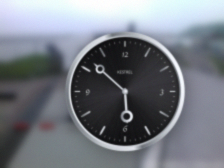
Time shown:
**5:52**
